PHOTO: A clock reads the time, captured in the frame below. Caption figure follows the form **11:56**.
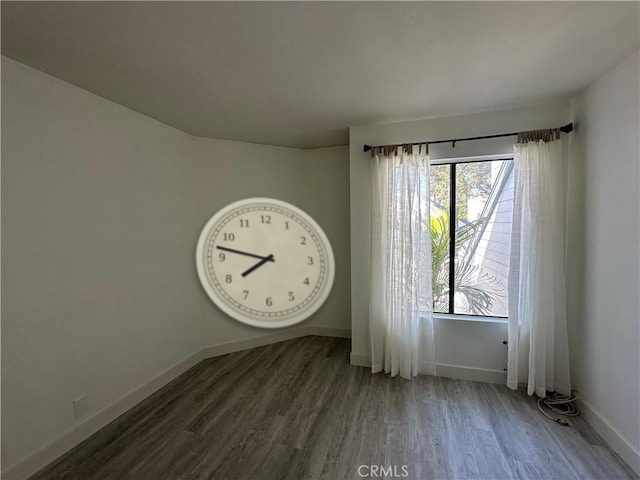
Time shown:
**7:47**
